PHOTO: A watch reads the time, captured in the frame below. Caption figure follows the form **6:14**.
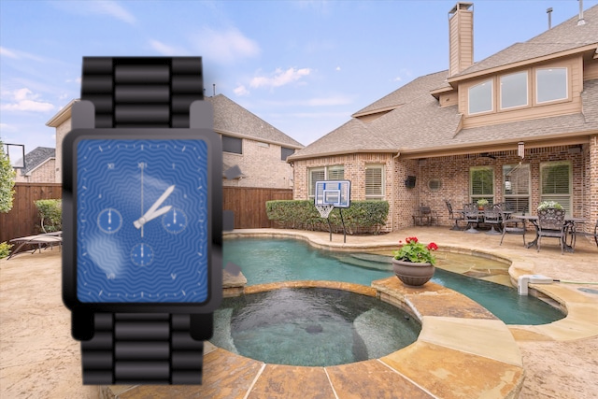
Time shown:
**2:07**
